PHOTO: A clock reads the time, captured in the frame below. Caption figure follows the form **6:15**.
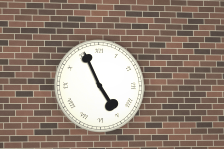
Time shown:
**4:56**
